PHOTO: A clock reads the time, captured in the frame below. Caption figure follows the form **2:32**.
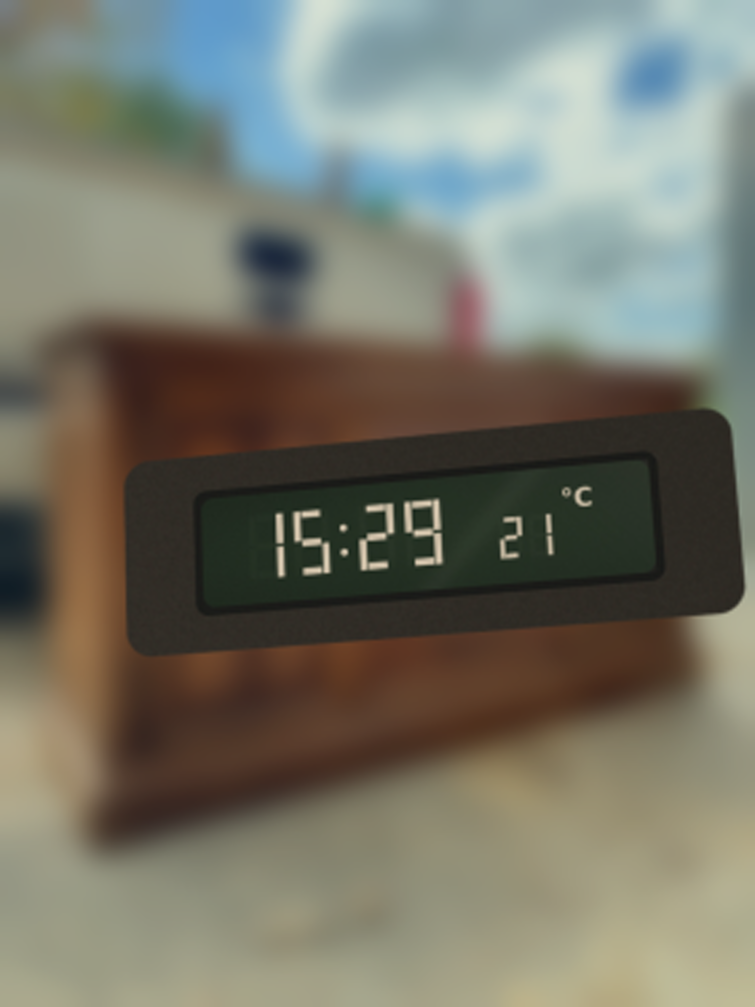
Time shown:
**15:29**
